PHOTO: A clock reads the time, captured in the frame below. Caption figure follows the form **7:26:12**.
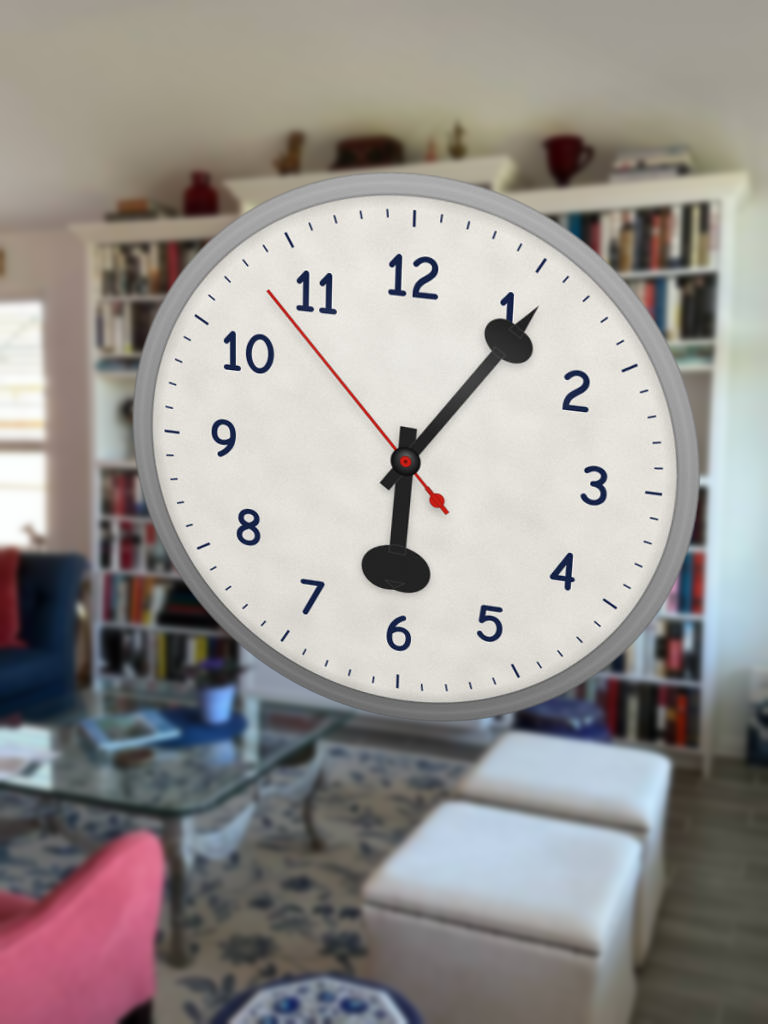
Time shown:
**6:05:53**
